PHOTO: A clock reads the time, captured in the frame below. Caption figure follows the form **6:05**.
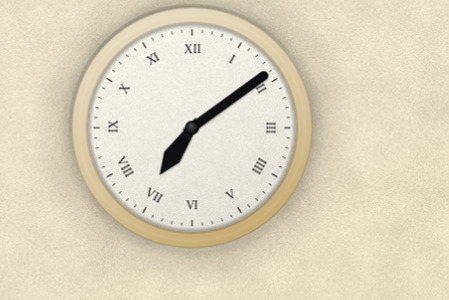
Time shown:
**7:09**
